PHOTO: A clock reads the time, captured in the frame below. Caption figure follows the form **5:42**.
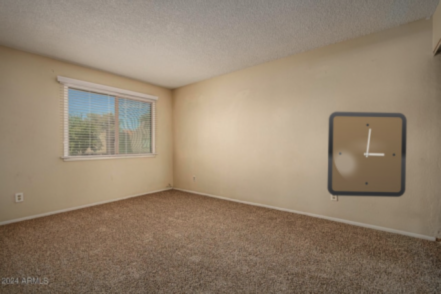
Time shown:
**3:01**
